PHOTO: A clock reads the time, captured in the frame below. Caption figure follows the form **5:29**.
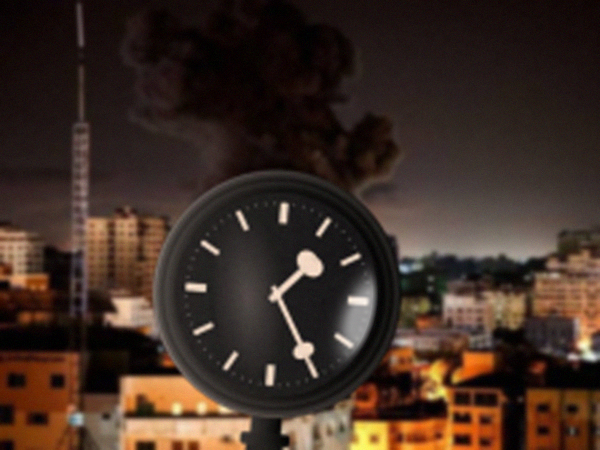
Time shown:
**1:25**
